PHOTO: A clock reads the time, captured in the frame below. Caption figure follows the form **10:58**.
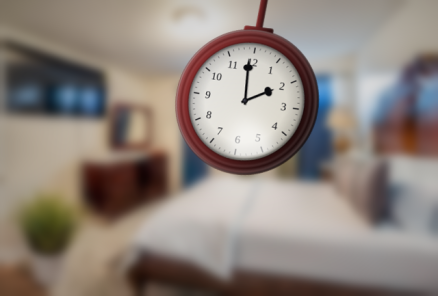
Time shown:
**1:59**
